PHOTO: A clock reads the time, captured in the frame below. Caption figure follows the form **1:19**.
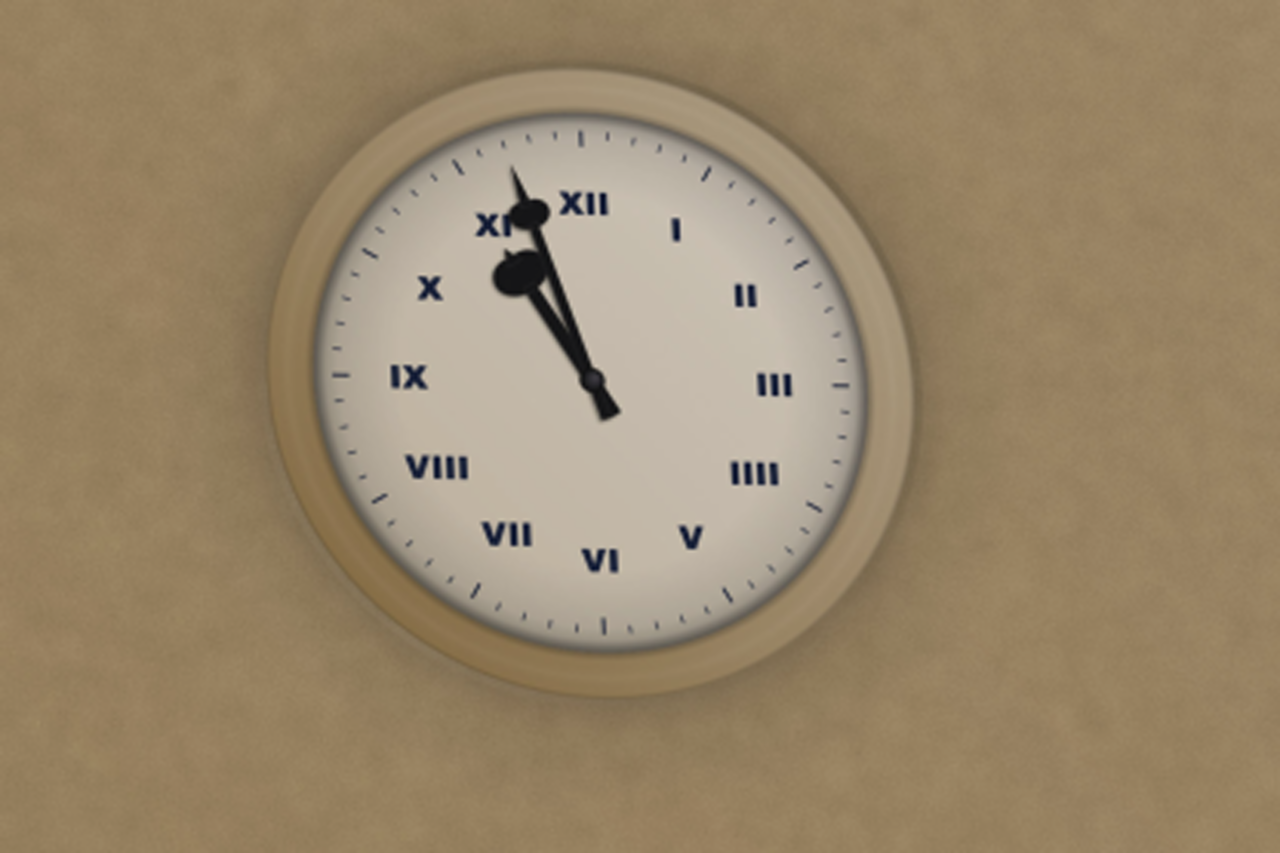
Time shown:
**10:57**
